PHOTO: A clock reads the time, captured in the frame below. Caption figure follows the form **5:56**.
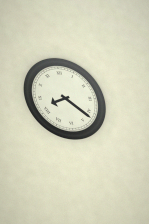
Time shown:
**8:22**
